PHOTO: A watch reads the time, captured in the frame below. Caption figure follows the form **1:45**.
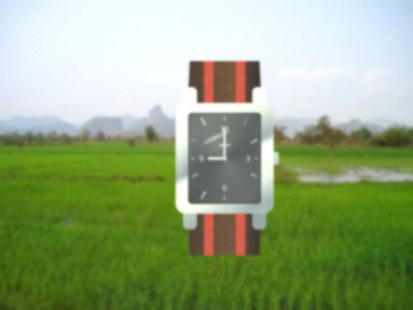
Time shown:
**9:00**
